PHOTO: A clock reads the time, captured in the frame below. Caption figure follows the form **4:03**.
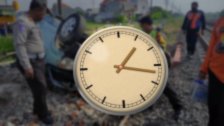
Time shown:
**1:17**
